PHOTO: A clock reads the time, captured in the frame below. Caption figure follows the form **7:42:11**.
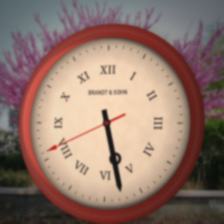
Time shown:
**5:27:41**
